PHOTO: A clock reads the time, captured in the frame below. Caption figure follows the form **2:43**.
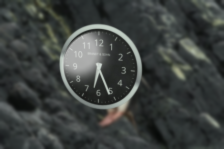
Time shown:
**6:26**
